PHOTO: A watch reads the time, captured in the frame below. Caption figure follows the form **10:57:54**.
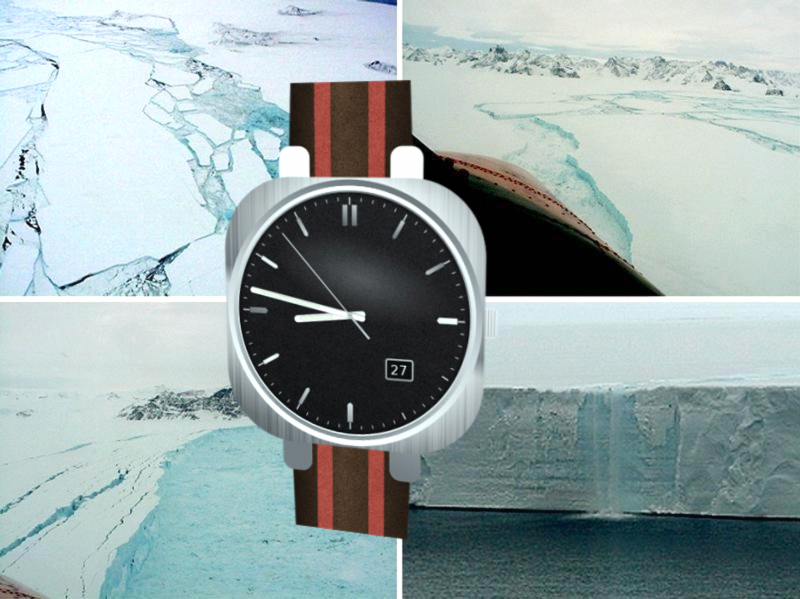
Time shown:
**8:46:53**
